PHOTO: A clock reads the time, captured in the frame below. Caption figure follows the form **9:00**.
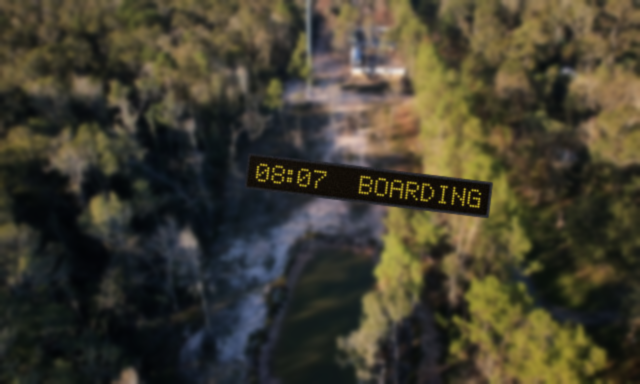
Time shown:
**8:07**
